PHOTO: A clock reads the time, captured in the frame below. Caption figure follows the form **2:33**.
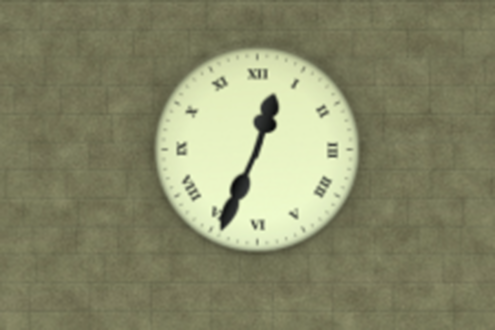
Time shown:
**12:34**
